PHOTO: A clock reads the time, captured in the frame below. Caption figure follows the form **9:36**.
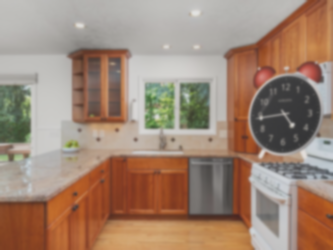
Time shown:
**4:44**
